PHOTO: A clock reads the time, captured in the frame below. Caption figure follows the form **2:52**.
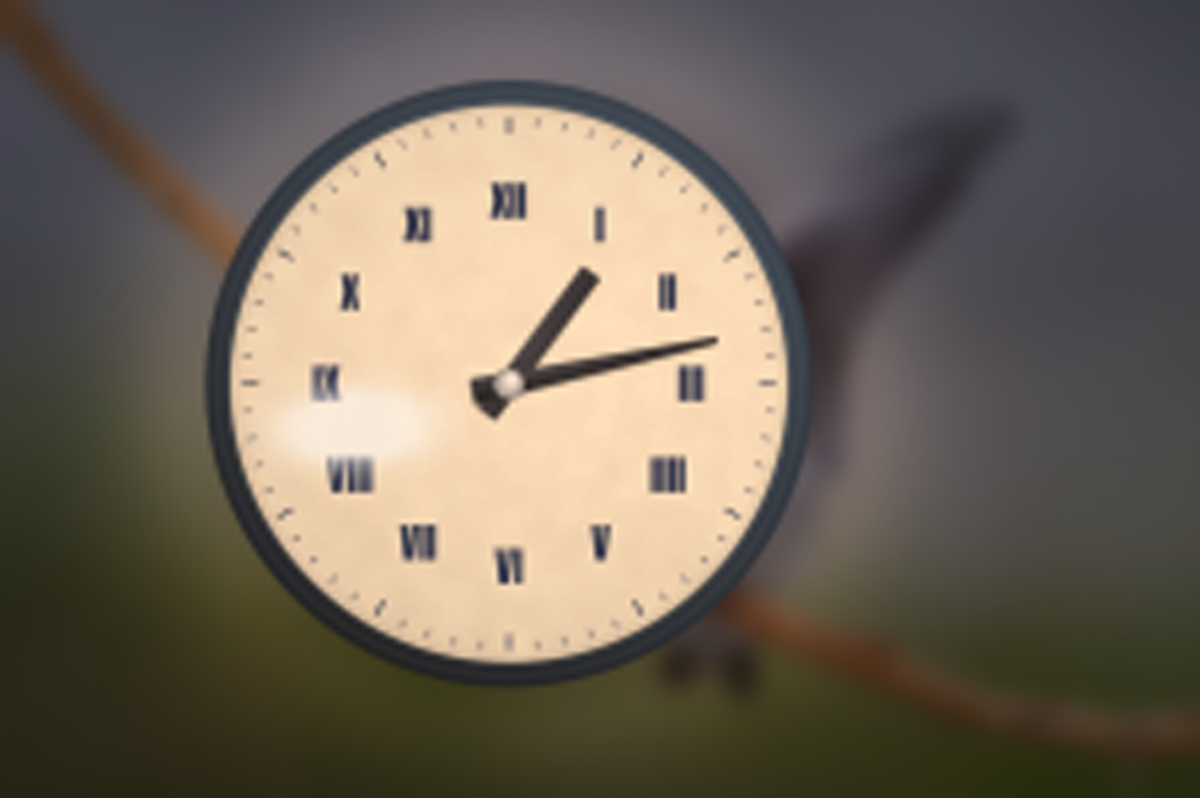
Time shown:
**1:13**
